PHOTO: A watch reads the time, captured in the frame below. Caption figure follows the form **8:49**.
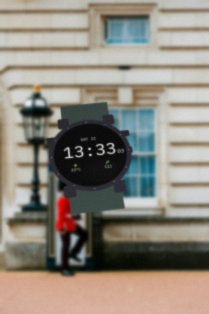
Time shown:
**13:33**
